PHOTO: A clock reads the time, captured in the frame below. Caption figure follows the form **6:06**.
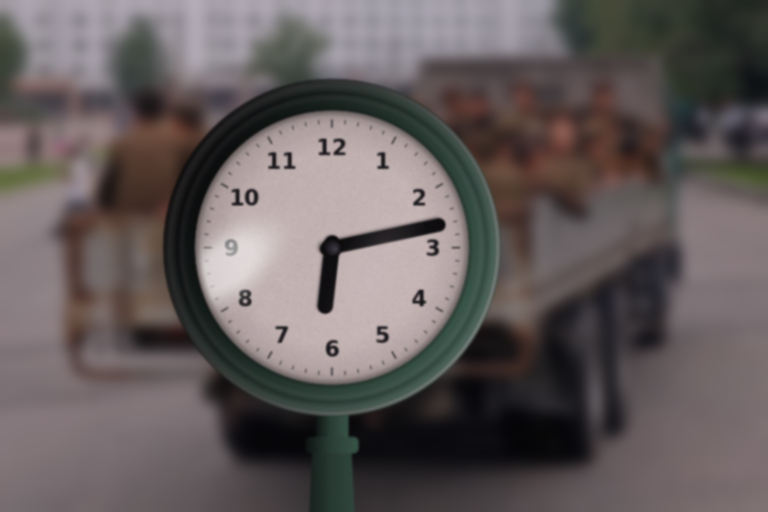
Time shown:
**6:13**
